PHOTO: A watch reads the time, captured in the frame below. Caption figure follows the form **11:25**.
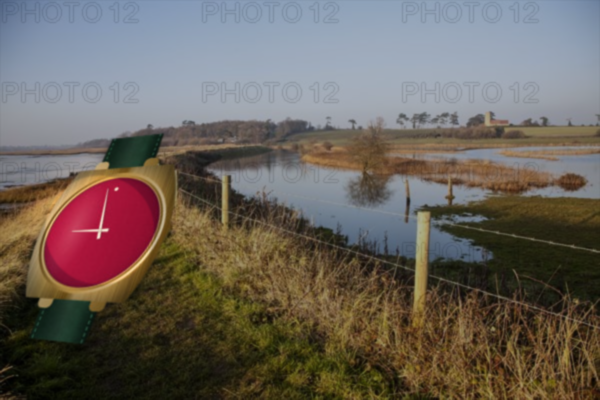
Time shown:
**8:58**
